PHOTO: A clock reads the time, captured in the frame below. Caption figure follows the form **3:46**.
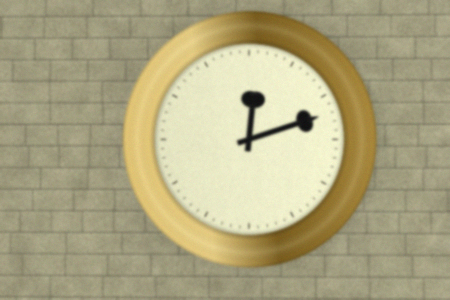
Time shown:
**12:12**
